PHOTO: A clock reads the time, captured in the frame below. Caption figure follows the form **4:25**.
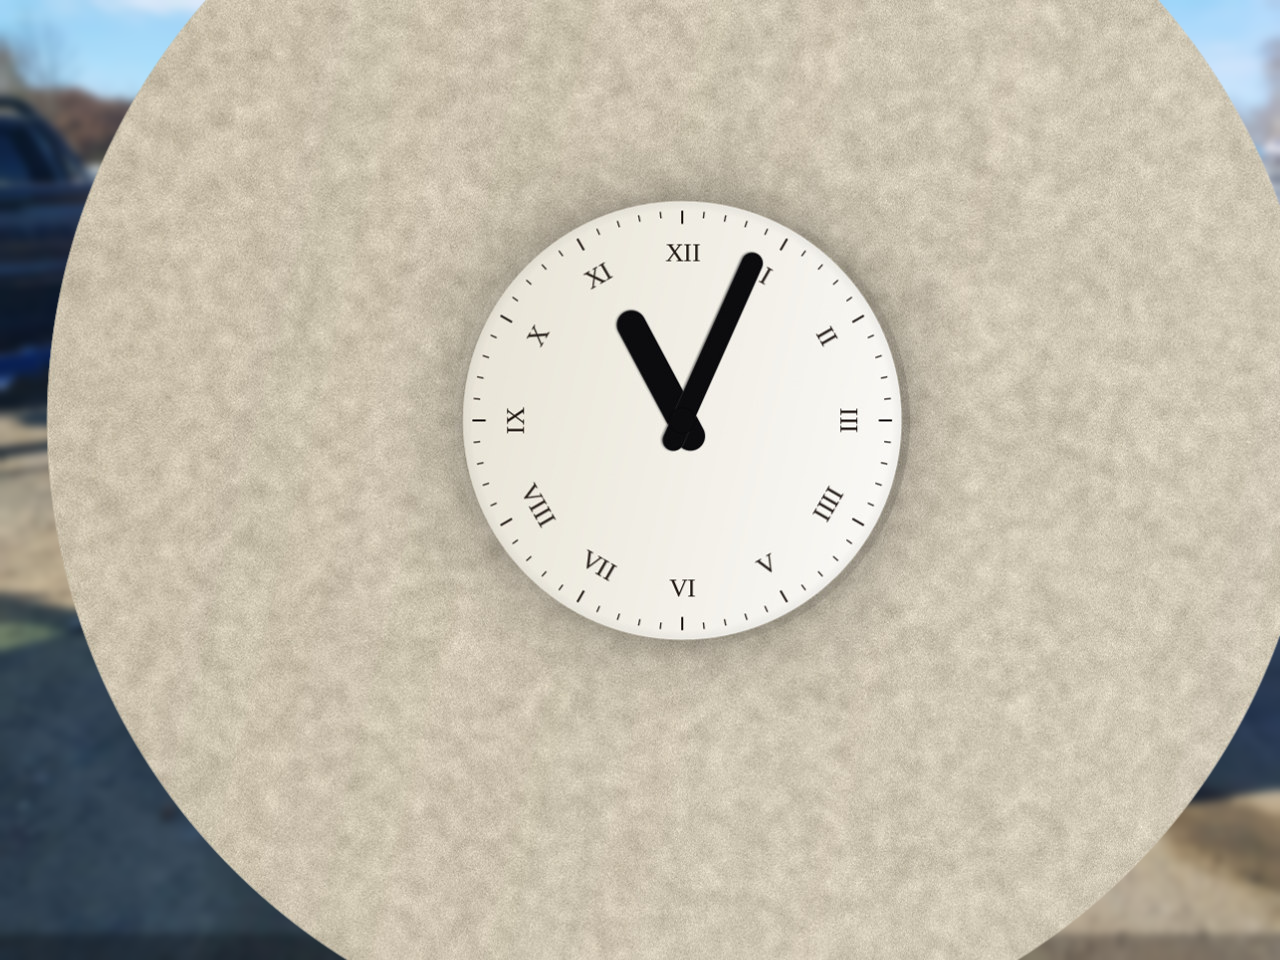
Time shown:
**11:04**
